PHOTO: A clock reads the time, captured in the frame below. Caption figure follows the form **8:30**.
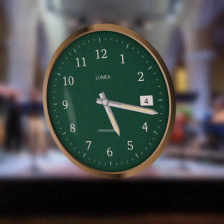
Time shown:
**5:17**
